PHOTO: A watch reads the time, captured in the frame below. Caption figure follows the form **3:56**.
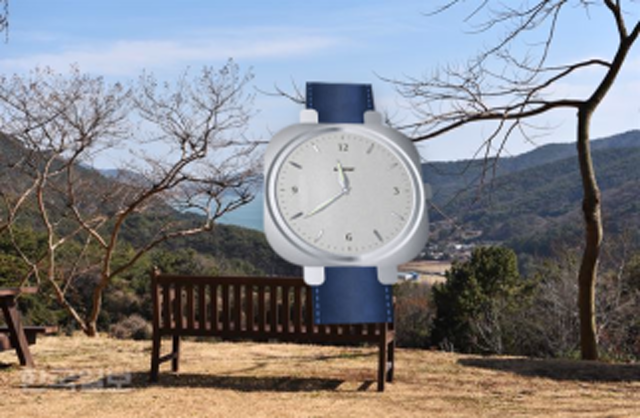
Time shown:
**11:39**
